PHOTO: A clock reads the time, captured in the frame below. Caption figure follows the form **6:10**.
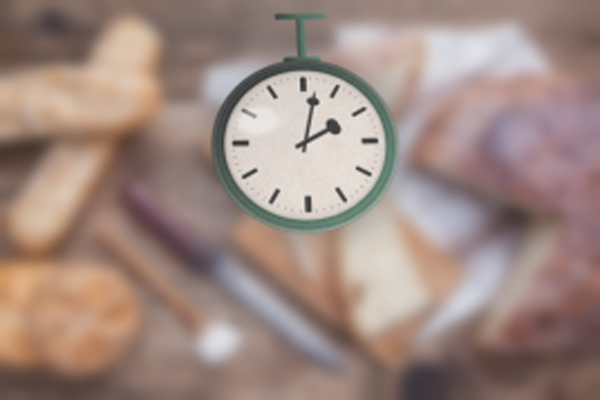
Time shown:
**2:02**
